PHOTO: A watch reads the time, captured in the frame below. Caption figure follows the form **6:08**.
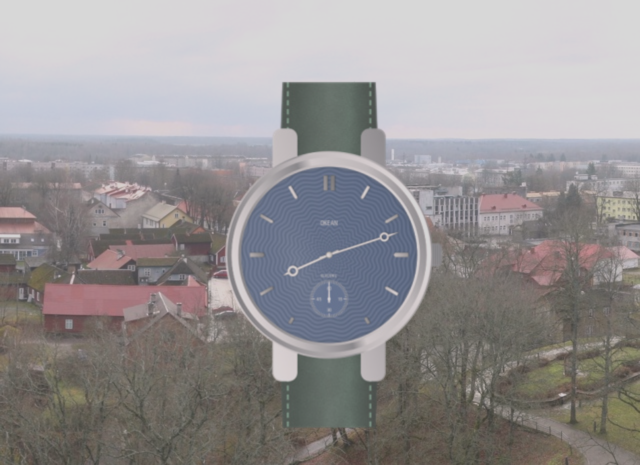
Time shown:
**8:12**
